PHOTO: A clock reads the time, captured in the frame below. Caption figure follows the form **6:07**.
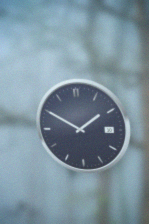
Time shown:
**1:50**
